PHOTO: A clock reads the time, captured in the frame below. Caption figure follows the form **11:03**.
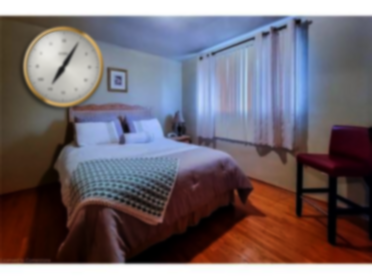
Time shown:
**7:05**
